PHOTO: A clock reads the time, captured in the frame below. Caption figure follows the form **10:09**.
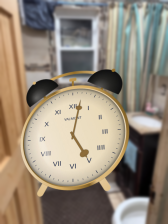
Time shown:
**5:02**
